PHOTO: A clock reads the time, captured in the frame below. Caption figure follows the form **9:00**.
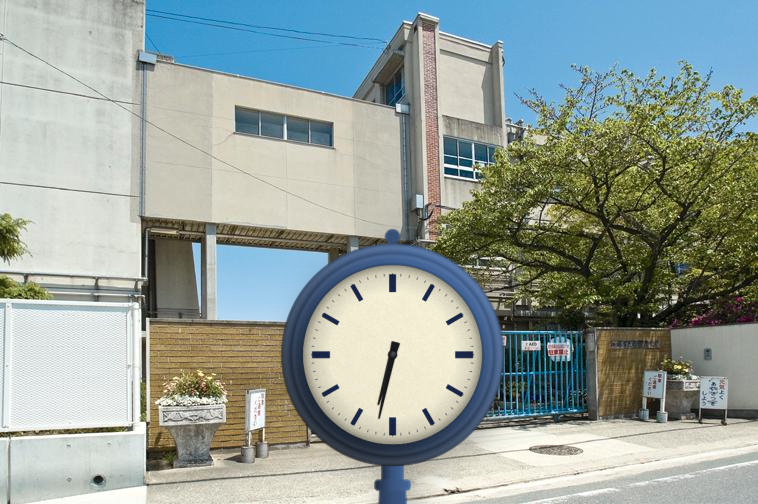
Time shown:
**6:32**
